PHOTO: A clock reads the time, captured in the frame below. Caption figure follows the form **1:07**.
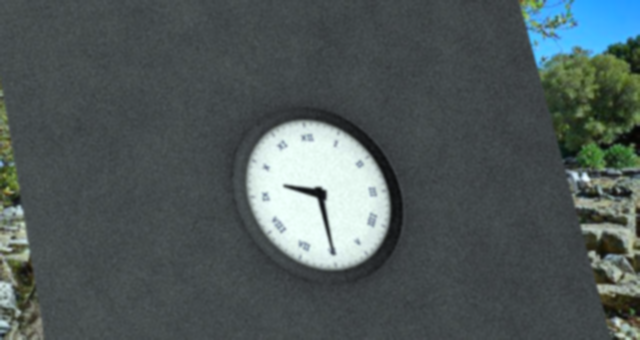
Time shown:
**9:30**
